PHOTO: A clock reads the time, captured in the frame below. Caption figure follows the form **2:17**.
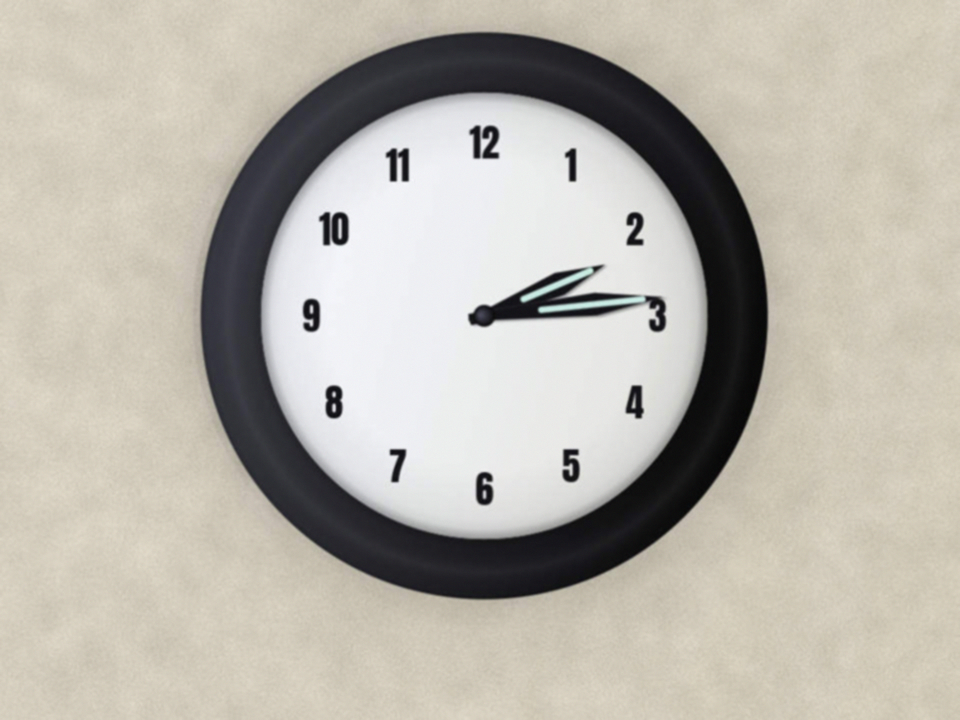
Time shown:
**2:14**
